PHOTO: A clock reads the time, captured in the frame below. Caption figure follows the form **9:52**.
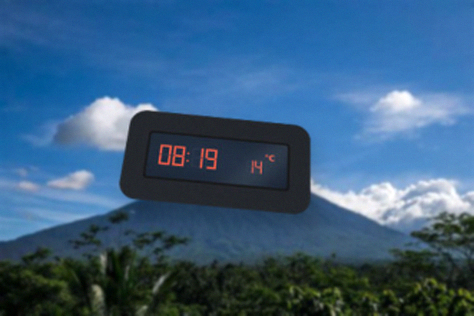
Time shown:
**8:19**
